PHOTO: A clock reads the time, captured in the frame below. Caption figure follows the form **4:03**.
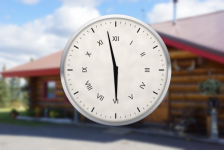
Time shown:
**5:58**
